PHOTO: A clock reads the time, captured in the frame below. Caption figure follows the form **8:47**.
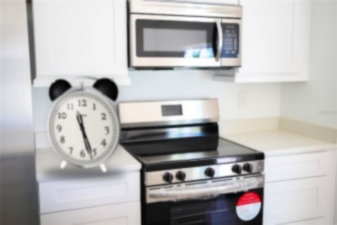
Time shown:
**11:27**
